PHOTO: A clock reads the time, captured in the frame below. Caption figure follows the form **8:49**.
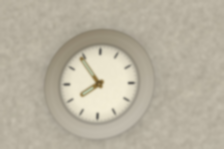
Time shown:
**7:54**
